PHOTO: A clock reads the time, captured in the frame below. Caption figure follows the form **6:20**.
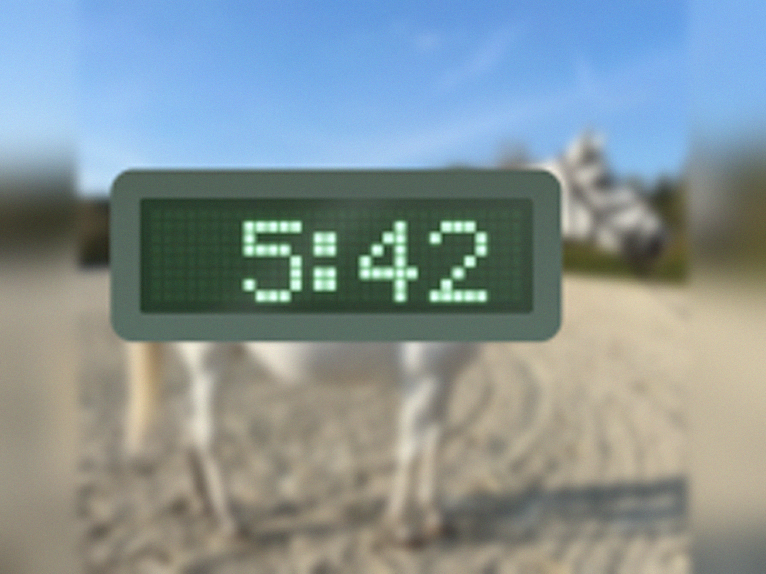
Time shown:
**5:42**
